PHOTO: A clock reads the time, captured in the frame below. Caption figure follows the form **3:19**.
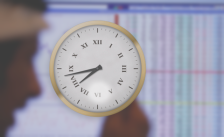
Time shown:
**7:43**
